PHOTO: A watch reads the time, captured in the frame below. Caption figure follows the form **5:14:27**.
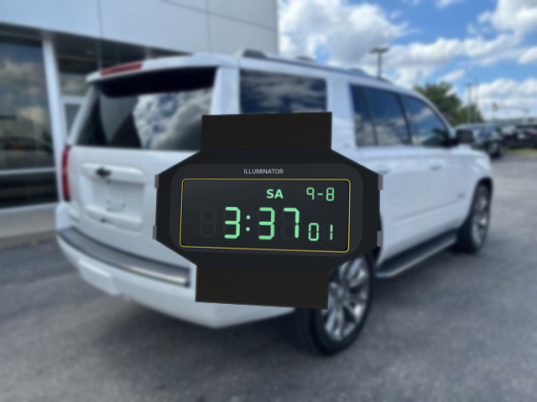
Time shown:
**3:37:01**
